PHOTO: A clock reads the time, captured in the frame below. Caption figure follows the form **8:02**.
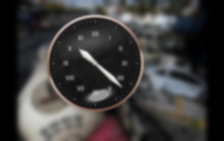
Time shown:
**10:22**
